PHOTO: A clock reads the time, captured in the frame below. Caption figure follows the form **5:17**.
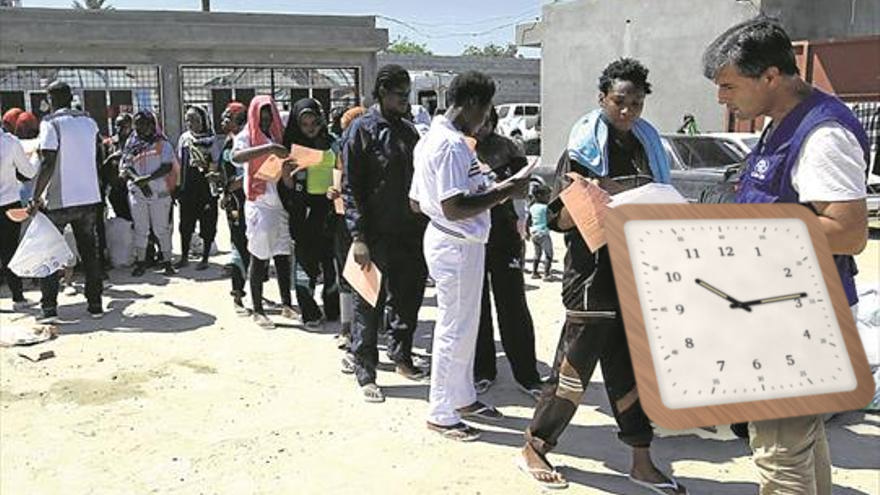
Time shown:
**10:14**
